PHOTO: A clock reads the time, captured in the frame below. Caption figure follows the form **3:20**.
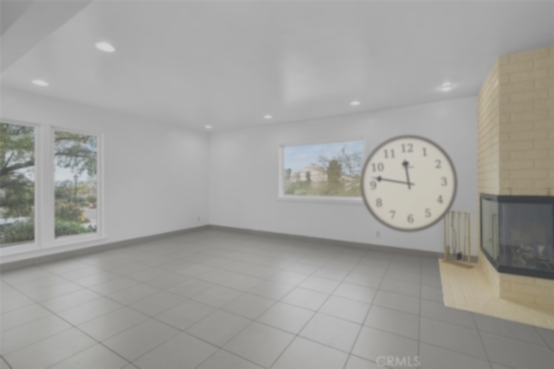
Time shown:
**11:47**
